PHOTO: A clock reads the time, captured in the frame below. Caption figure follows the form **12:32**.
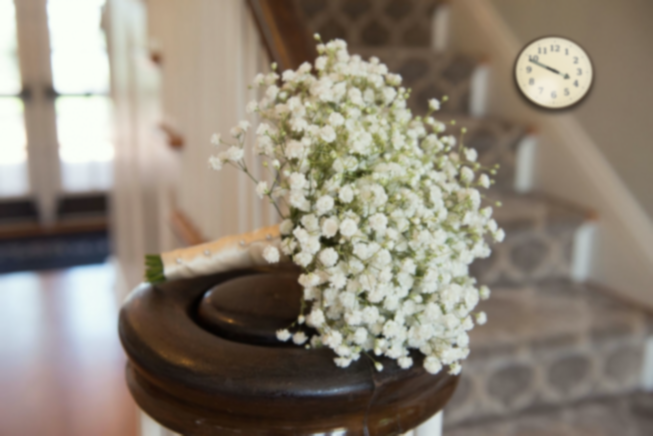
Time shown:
**3:49**
